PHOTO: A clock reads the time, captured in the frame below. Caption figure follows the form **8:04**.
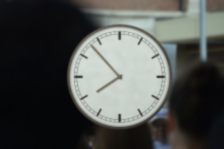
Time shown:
**7:53**
